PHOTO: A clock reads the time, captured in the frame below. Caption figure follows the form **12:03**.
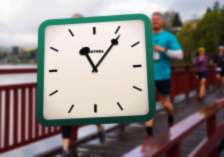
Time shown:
**11:06**
